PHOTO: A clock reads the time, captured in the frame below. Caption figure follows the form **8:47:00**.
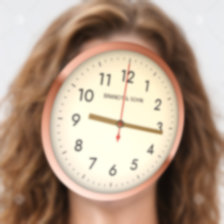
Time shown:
**9:16:00**
